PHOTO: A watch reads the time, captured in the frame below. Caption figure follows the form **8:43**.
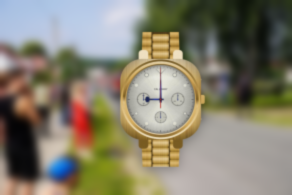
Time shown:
**9:00**
